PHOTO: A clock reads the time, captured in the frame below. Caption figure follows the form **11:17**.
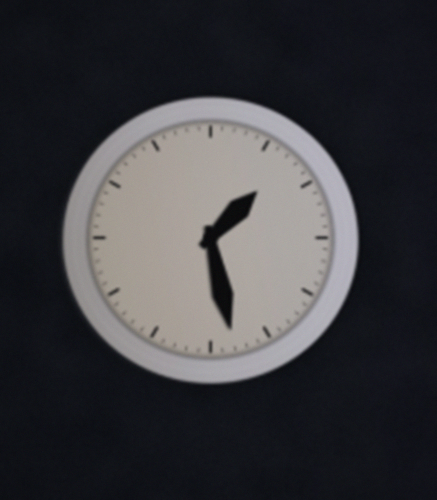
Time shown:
**1:28**
